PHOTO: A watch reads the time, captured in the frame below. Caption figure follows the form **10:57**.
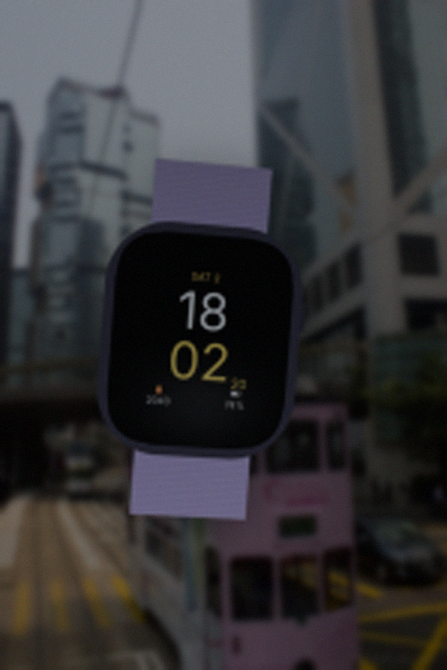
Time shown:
**18:02**
